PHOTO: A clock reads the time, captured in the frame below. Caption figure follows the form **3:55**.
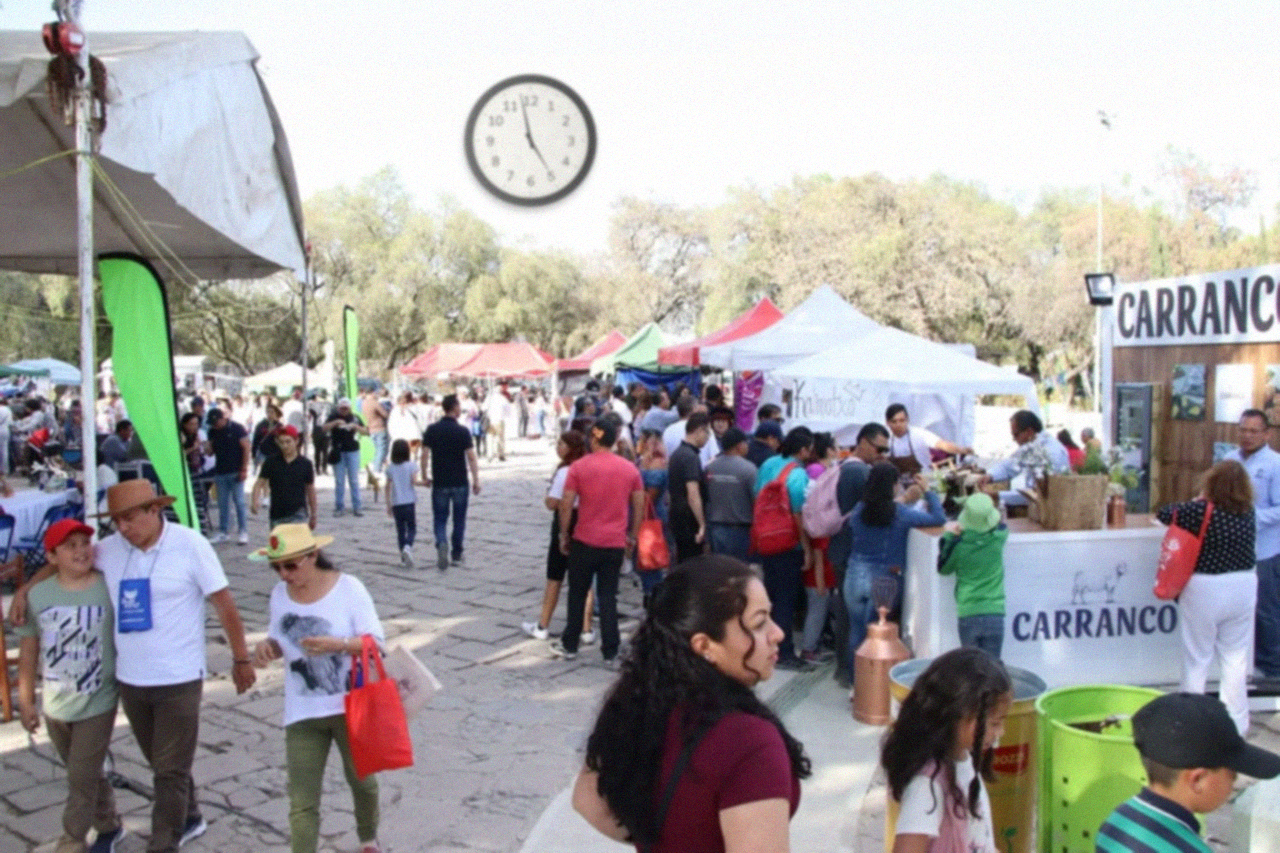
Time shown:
**4:58**
